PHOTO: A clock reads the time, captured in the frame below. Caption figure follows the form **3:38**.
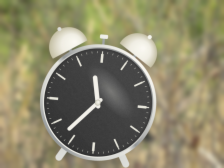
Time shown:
**11:37**
